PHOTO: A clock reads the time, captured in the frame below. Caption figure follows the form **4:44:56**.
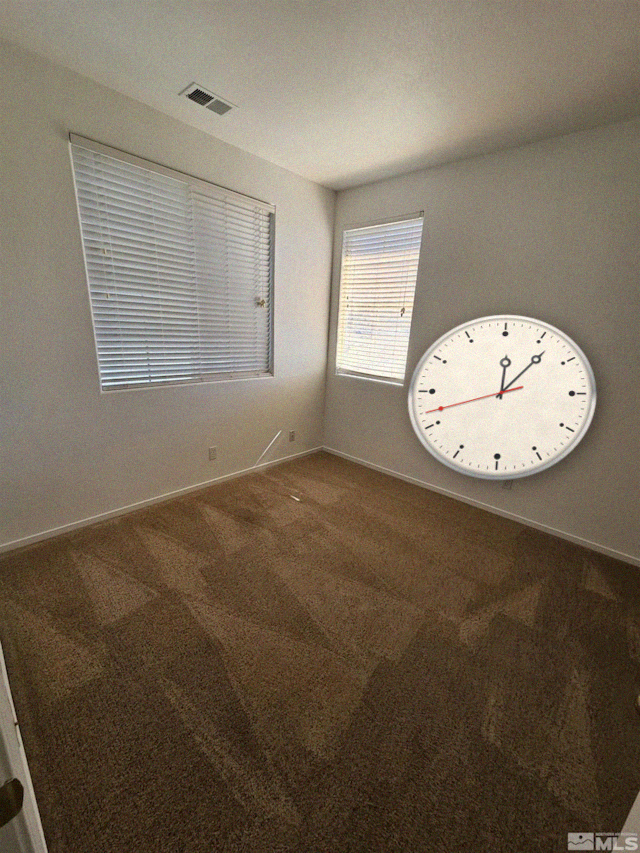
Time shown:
**12:06:42**
